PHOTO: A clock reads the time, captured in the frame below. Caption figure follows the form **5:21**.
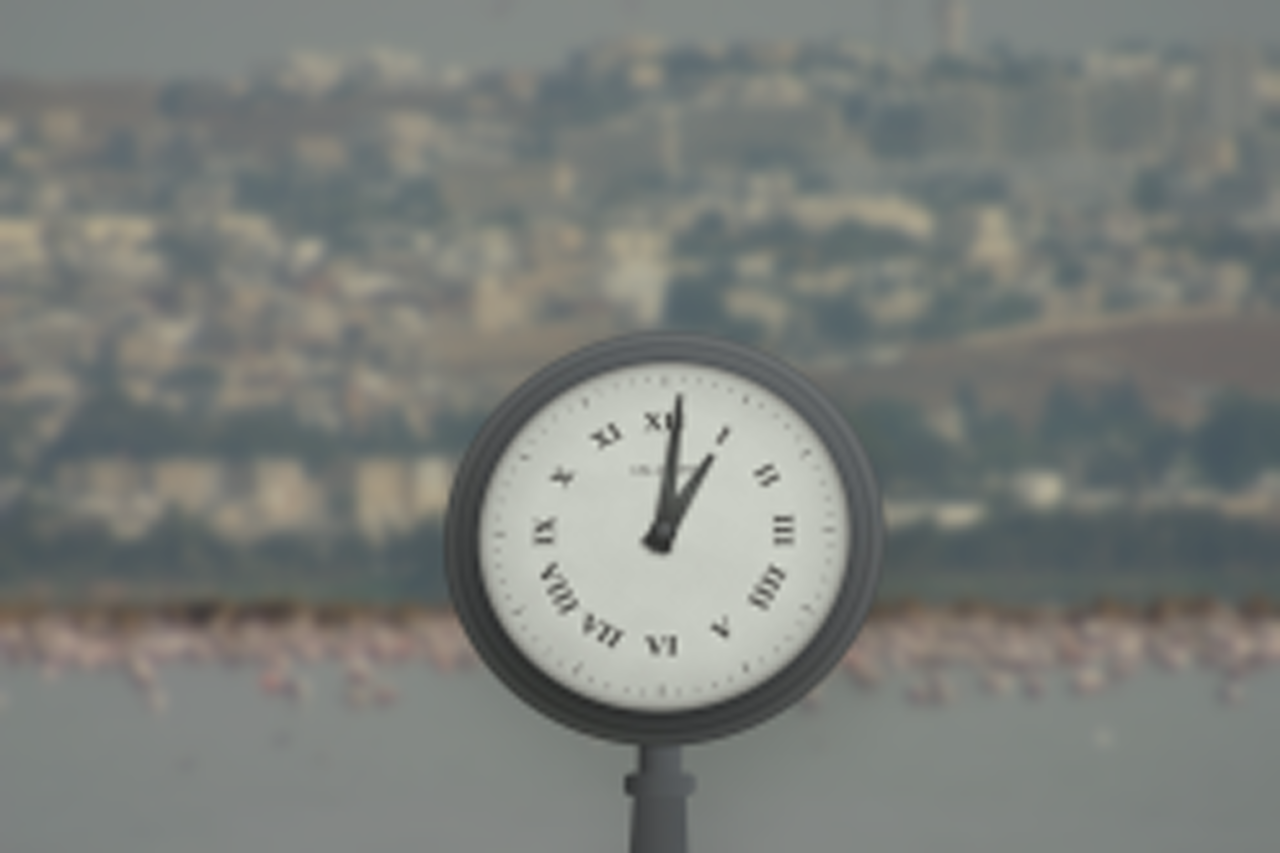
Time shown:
**1:01**
